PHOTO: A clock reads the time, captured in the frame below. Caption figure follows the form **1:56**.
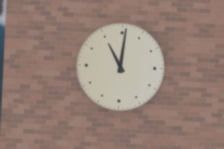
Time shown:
**11:01**
